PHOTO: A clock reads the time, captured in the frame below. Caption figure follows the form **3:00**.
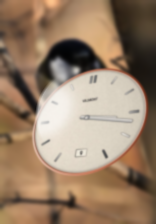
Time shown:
**3:17**
